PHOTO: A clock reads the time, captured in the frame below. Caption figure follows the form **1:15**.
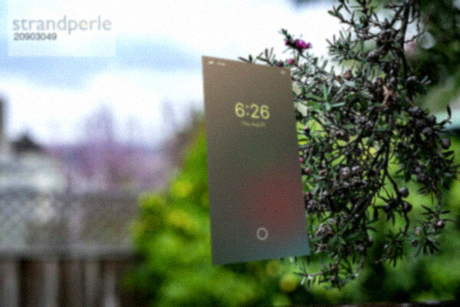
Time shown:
**6:26**
